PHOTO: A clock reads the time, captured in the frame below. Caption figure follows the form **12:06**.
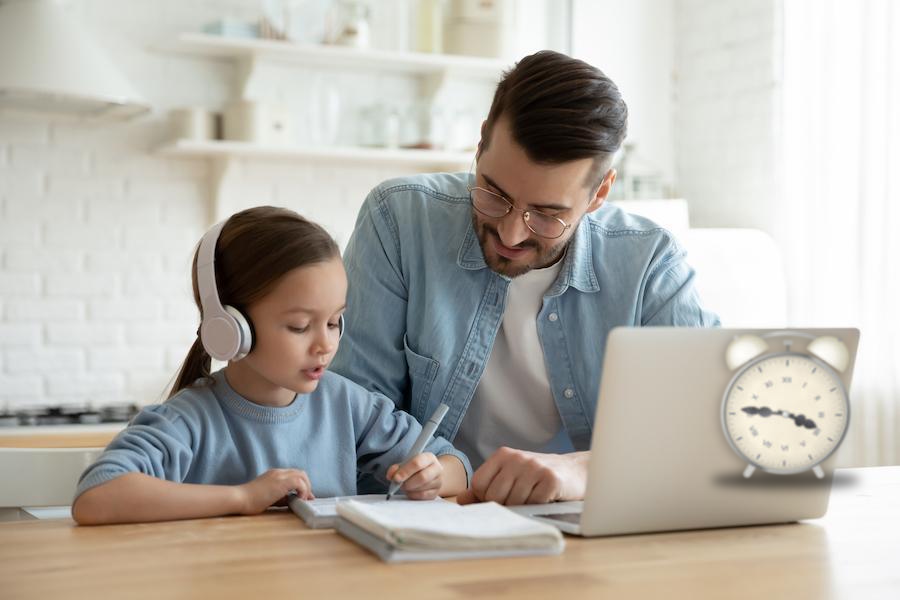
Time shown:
**3:46**
